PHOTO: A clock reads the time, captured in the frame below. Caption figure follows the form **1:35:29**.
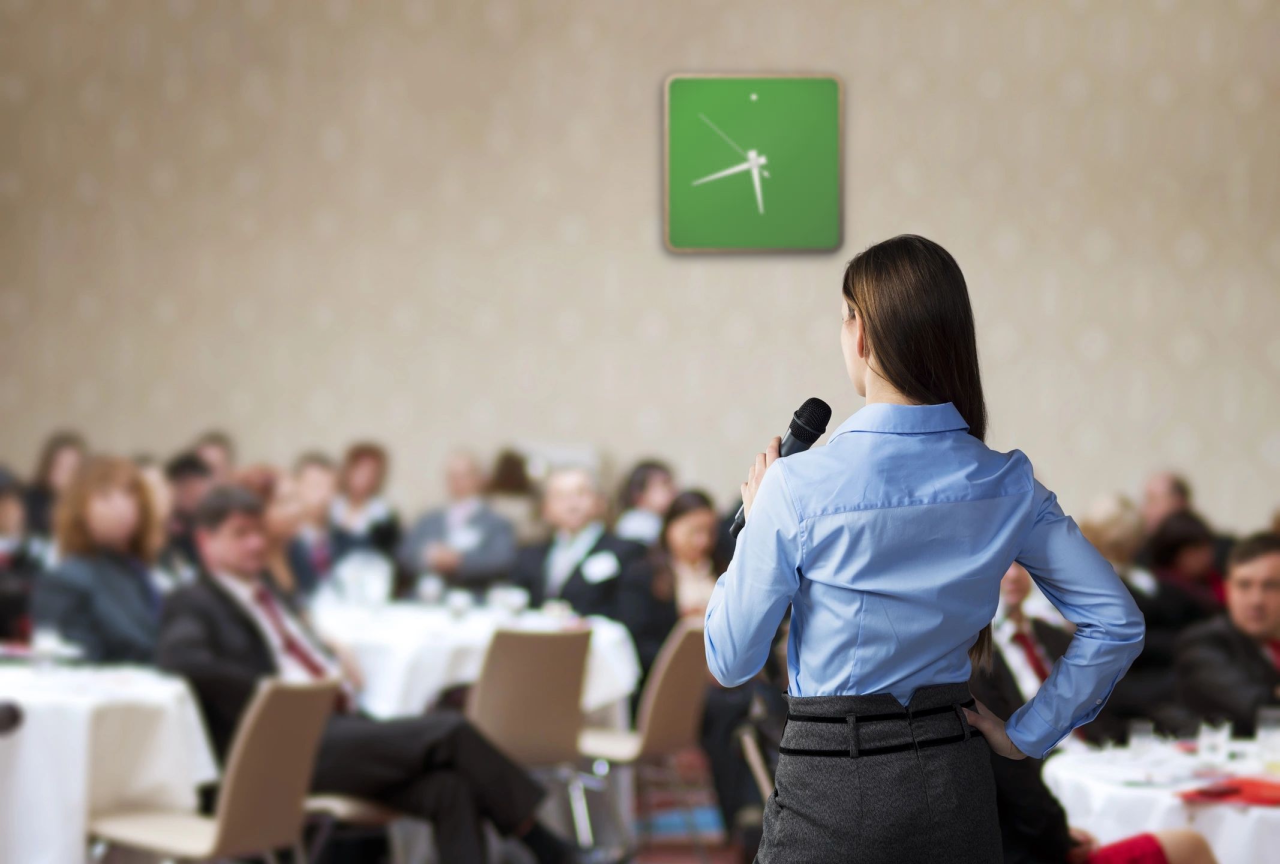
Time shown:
**5:41:52**
